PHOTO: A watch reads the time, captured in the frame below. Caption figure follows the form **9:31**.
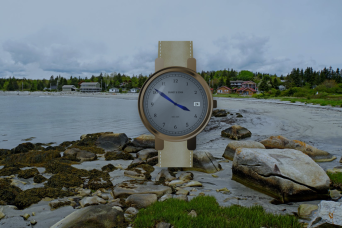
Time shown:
**3:51**
